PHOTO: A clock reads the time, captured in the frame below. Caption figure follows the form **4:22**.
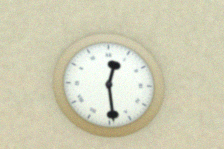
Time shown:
**12:29**
